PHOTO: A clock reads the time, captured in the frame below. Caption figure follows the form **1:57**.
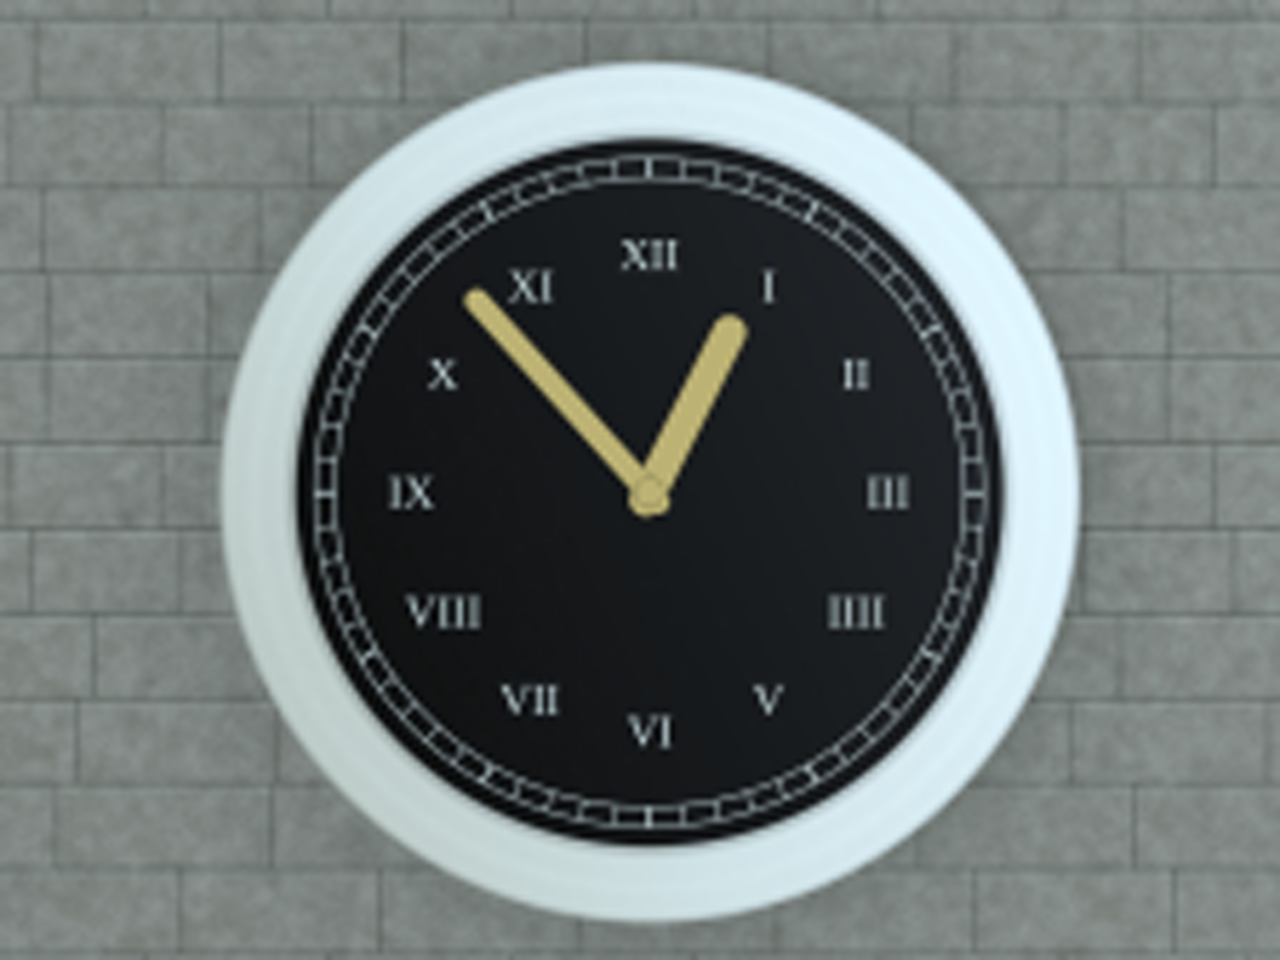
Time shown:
**12:53**
